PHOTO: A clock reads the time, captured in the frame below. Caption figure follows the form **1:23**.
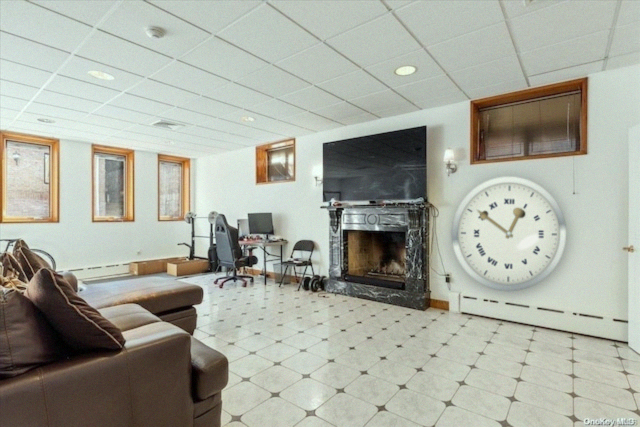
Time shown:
**12:51**
